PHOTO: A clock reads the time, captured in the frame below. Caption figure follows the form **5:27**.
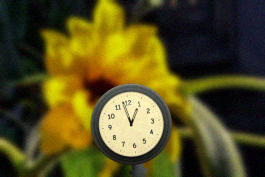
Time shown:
**12:58**
